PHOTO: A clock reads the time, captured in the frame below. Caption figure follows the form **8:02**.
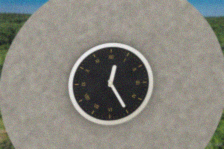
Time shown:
**12:25**
